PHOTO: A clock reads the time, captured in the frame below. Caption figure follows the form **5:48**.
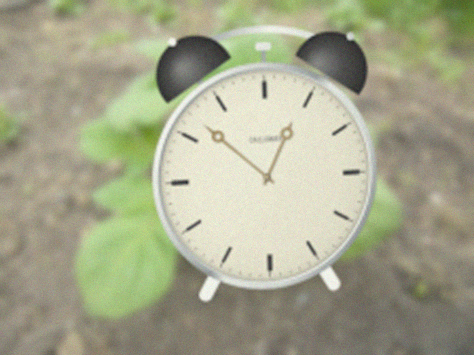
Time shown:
**12:52**
